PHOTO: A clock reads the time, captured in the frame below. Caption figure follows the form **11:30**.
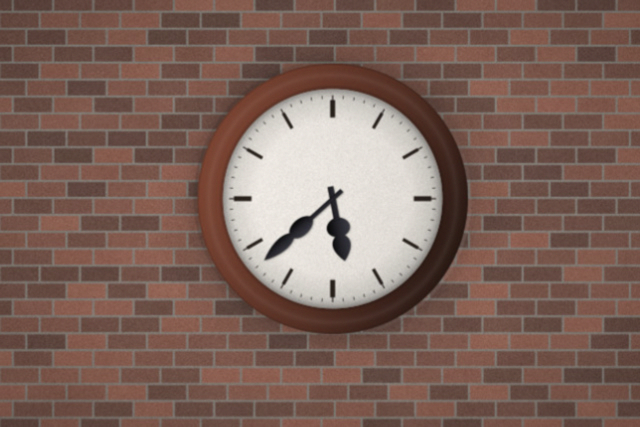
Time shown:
**5:38**
